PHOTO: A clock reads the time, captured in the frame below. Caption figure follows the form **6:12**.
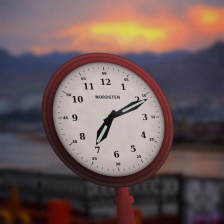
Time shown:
**7:11**
